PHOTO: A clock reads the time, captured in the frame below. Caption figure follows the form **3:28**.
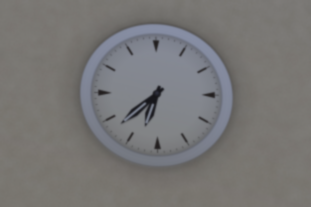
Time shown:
**6:38**
